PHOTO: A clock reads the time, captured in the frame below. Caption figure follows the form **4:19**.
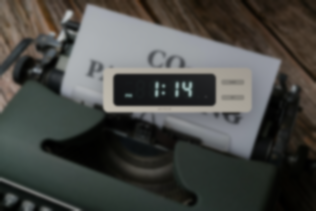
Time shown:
**1:14**
